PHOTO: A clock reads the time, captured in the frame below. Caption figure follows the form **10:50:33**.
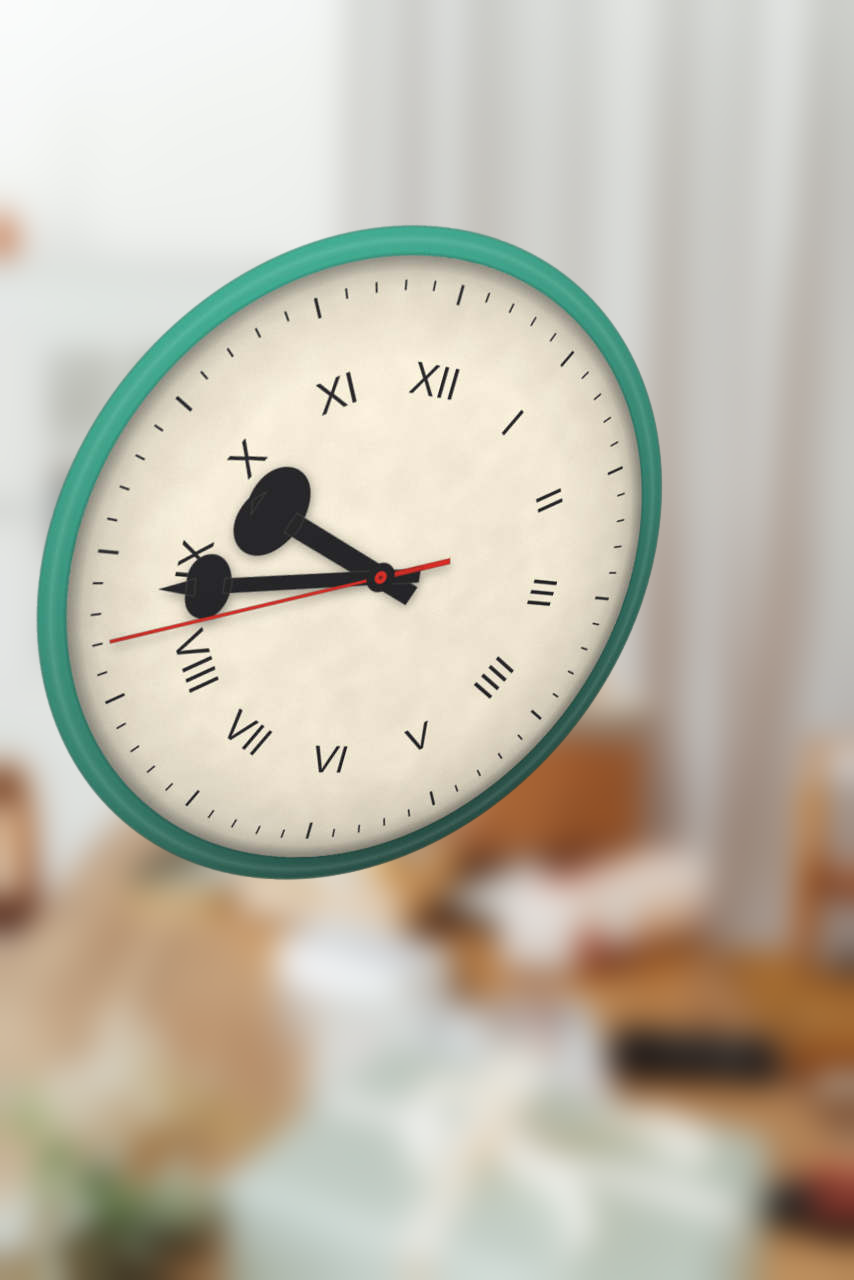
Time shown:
**9:43:42**
